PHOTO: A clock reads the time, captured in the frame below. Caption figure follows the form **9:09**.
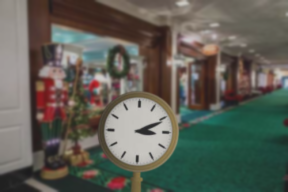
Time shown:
**3:11**
